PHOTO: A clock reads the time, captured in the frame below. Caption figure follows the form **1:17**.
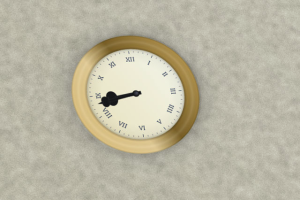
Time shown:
**8:43**
